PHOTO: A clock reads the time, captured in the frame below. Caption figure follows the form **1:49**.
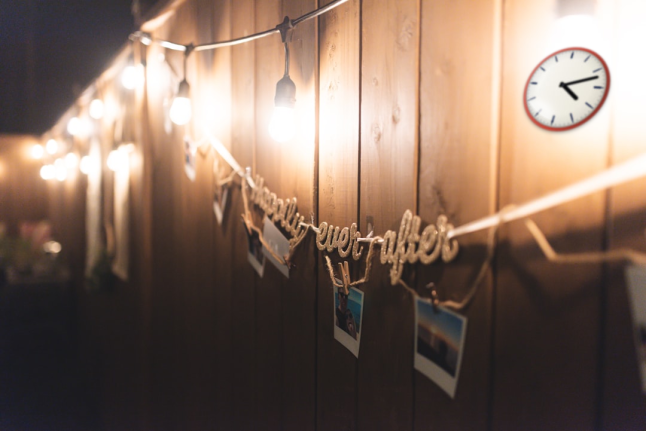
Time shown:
**4:12**
